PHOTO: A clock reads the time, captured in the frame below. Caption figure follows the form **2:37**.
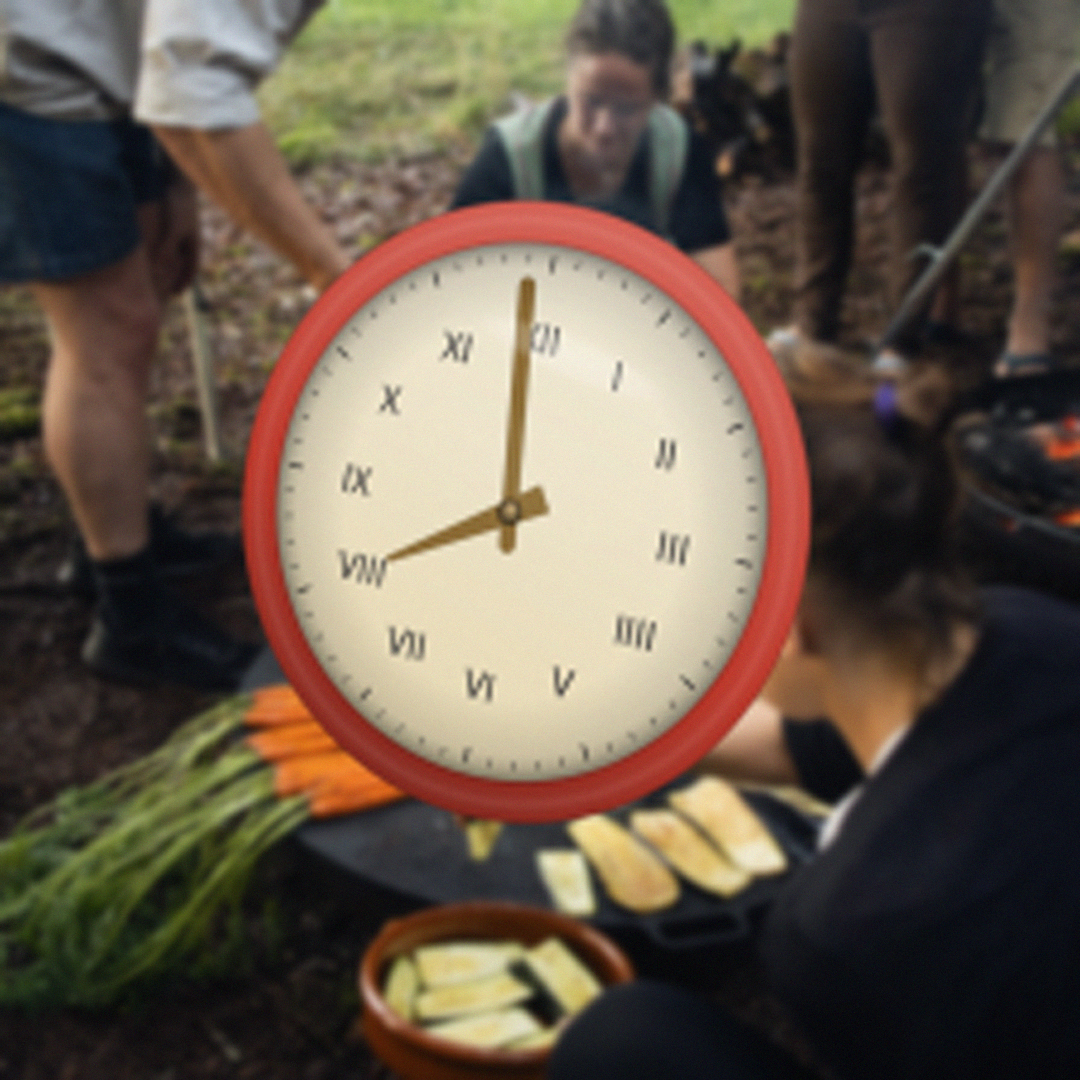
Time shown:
**7:59**
